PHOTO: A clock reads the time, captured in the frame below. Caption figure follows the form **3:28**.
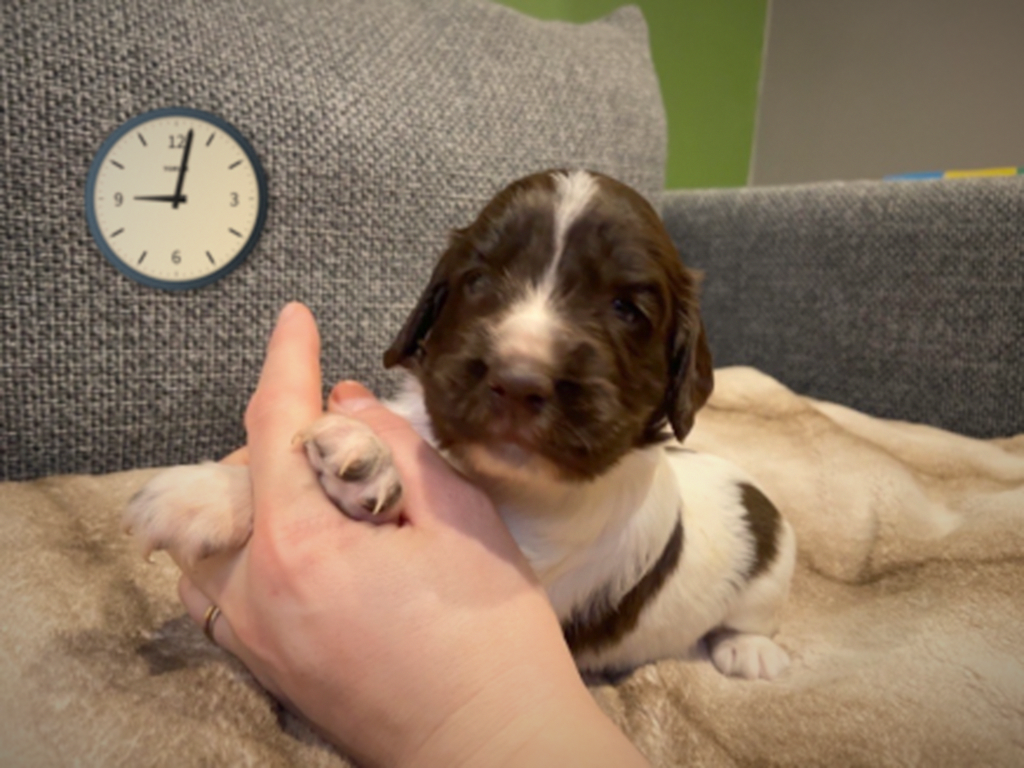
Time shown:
**9:02**
